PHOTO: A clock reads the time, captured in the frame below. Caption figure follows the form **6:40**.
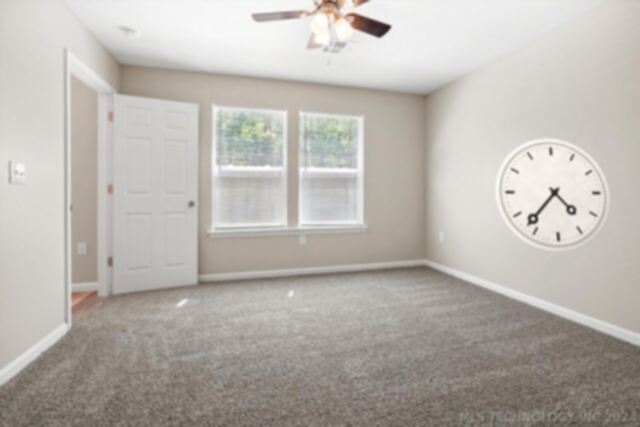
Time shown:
**4:37**
